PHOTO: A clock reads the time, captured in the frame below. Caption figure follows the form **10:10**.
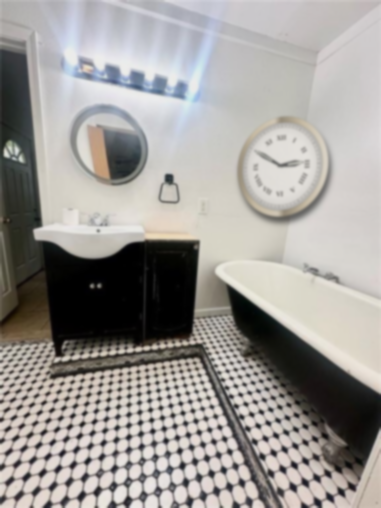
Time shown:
**2:50**
